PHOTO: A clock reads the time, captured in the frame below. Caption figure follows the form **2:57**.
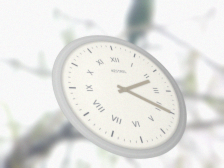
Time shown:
**2:20**
